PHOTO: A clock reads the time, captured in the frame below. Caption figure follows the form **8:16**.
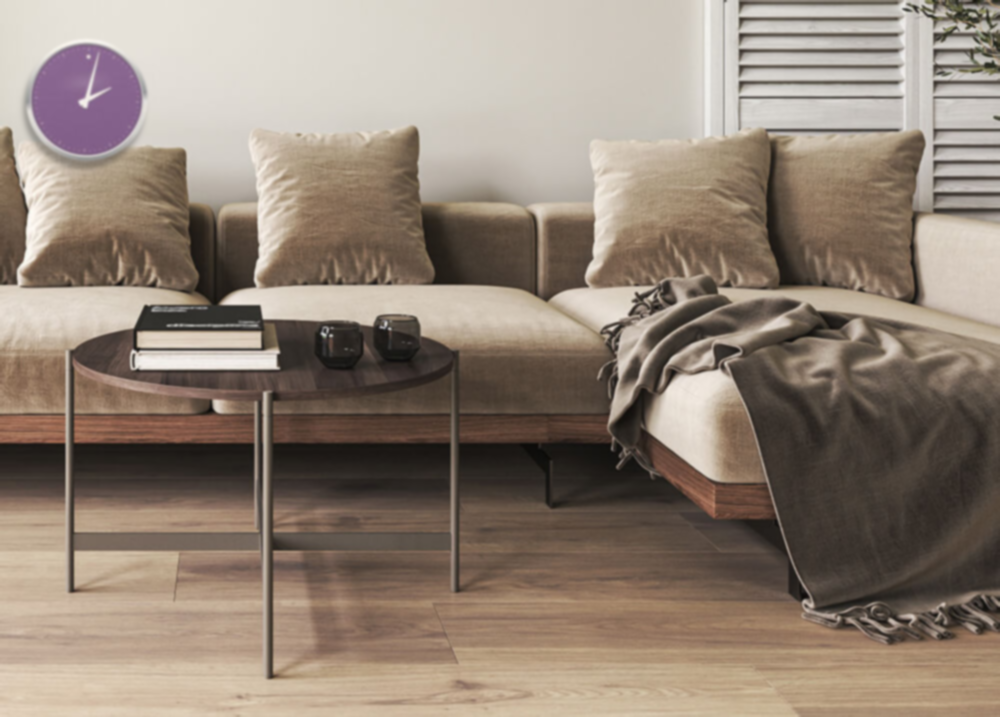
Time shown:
**2:02**
